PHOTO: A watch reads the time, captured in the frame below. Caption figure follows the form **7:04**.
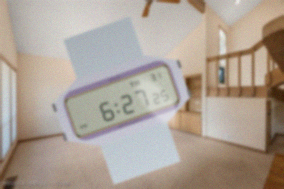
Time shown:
**6:27**
